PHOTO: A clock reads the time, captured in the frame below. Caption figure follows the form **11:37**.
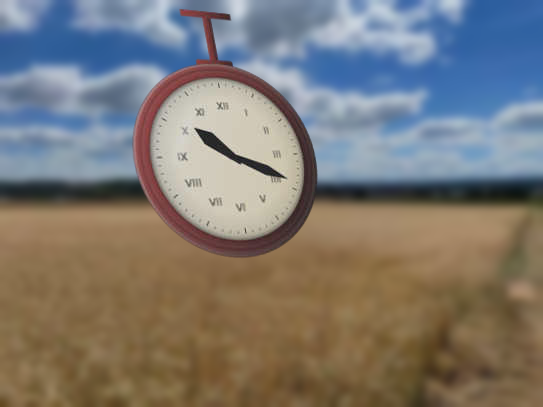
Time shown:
**10:19**
